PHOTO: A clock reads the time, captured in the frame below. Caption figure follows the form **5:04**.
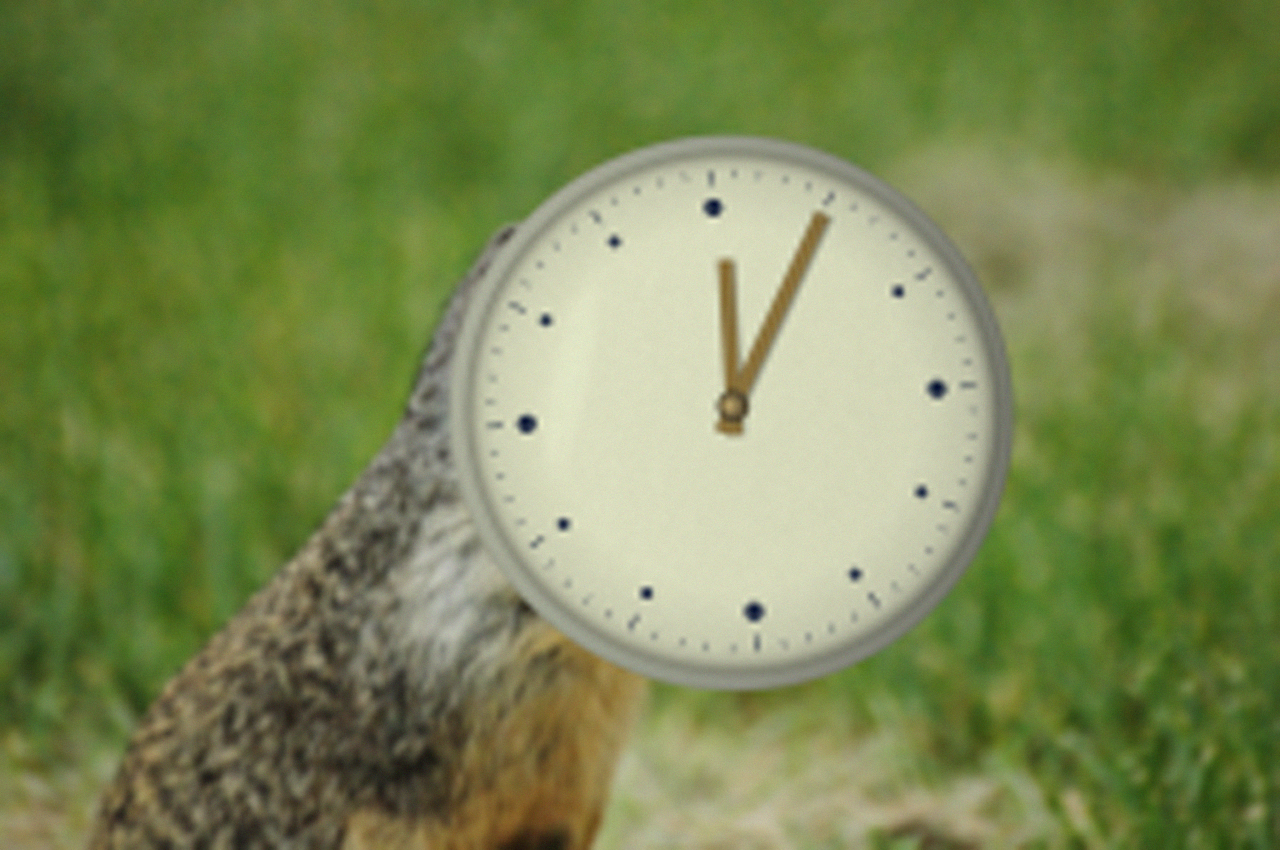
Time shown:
**12:05**
